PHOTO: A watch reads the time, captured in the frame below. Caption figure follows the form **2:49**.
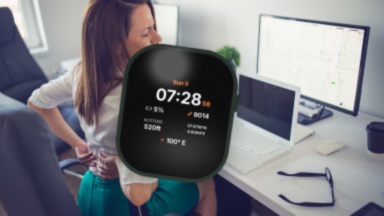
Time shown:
**7:28**
